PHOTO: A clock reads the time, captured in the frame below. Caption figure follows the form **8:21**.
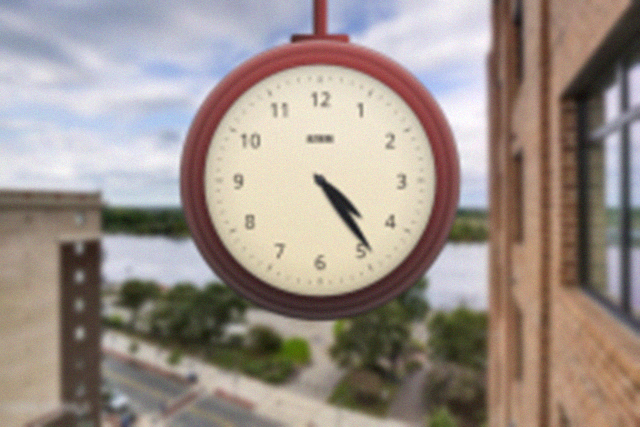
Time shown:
**4:24**
